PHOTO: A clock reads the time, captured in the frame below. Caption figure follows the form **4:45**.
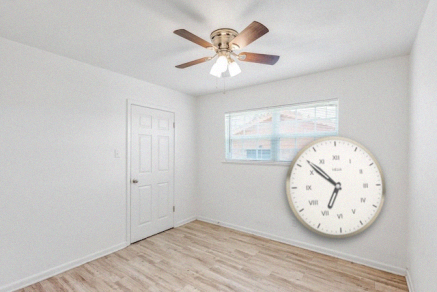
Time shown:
**6:52**
